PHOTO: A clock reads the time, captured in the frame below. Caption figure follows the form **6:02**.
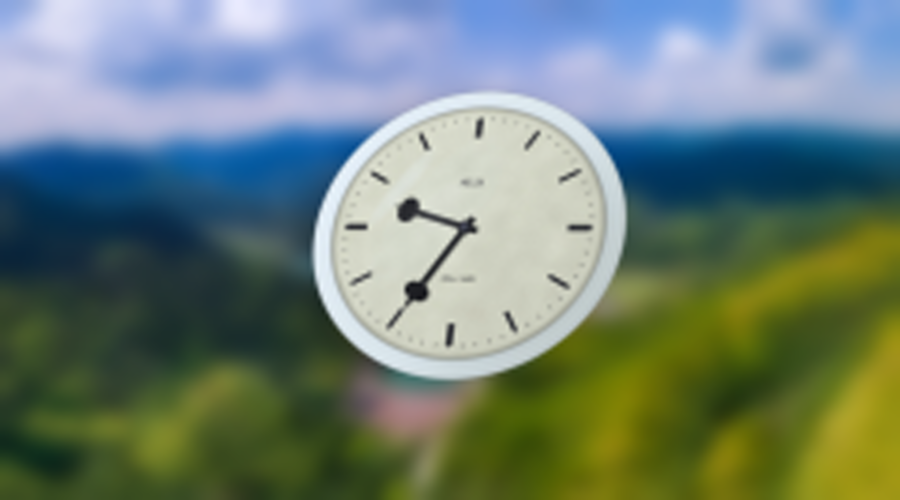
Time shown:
**9:35**
